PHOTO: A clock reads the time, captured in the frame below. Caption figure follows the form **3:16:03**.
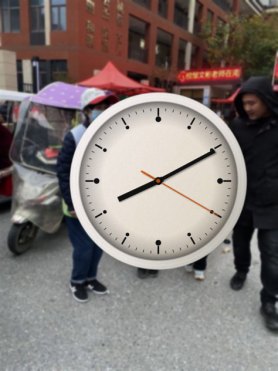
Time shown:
**8:10:20**
